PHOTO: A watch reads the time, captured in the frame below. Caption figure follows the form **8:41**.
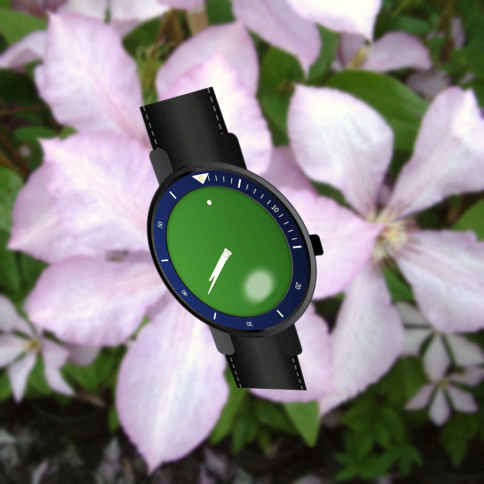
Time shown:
**7:37**
